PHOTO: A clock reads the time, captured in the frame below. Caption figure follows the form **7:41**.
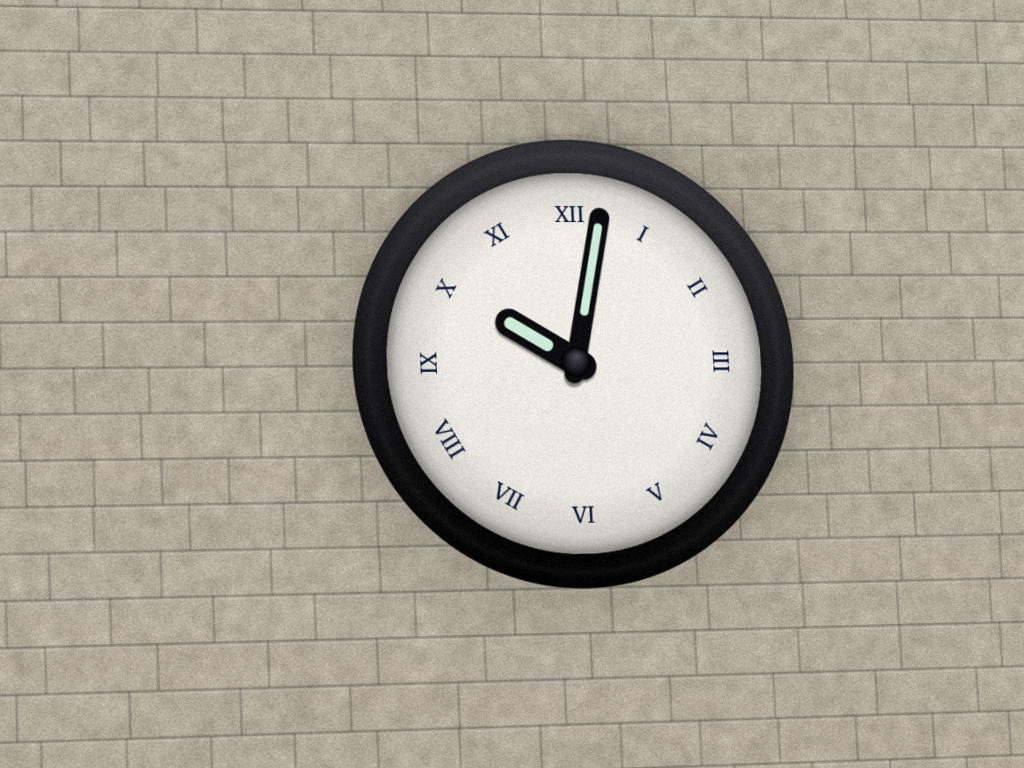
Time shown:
**10:02**
